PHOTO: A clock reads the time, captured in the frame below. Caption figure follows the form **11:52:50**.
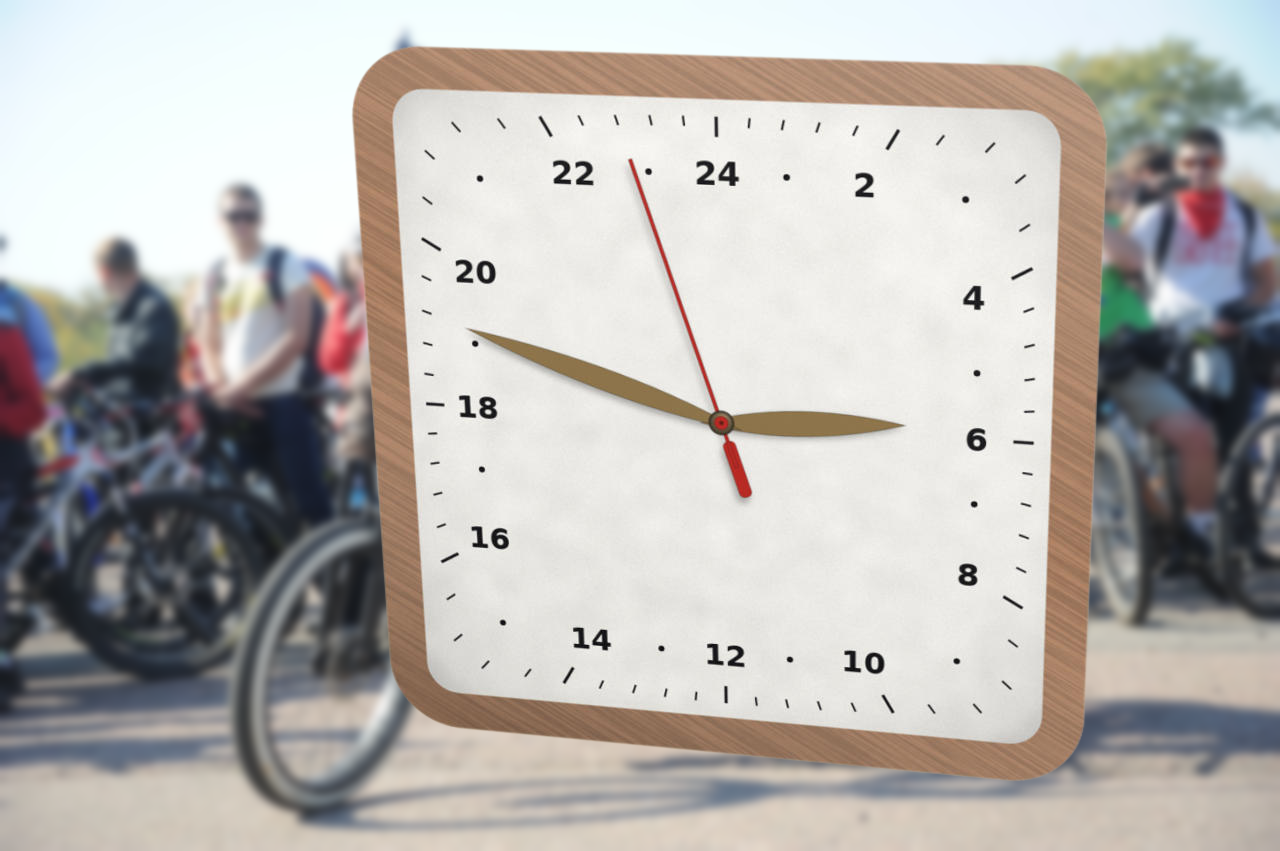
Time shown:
**5:47:57**
